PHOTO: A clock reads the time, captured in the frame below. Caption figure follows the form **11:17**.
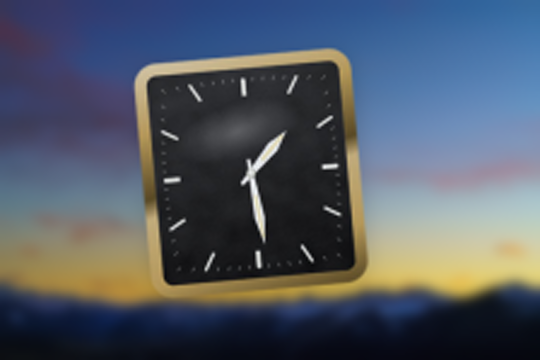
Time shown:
**1:29**
